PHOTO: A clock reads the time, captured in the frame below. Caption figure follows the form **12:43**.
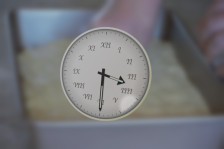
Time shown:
**3:30**
